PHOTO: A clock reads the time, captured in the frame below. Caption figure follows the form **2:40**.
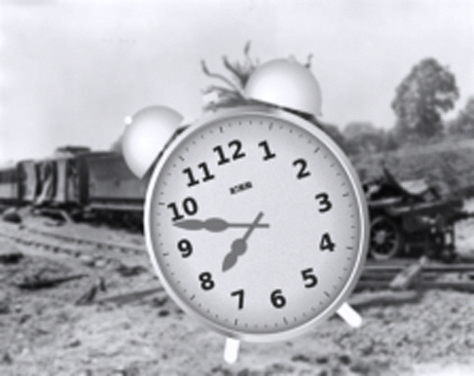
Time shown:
**7:48**
